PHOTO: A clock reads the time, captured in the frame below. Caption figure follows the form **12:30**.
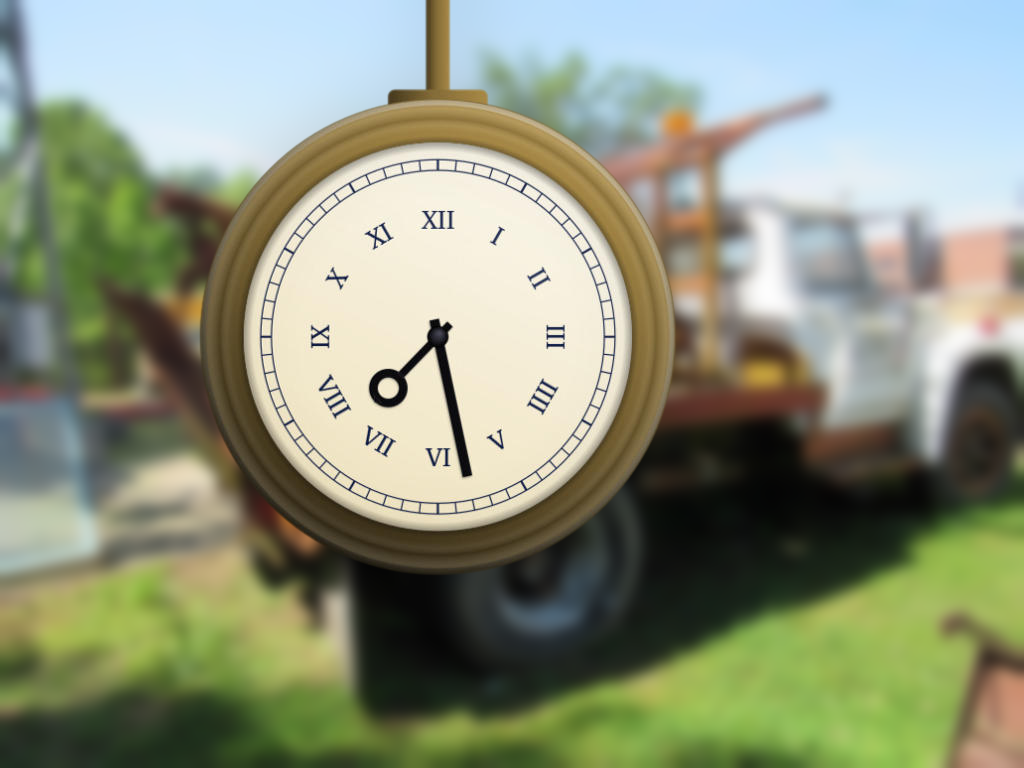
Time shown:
**7:28**
